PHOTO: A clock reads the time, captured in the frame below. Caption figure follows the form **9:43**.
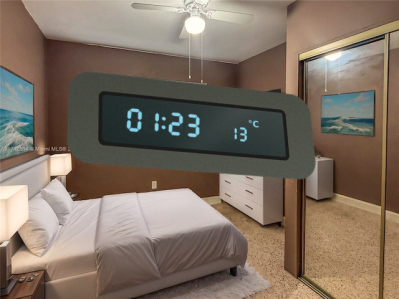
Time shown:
**1:23**
